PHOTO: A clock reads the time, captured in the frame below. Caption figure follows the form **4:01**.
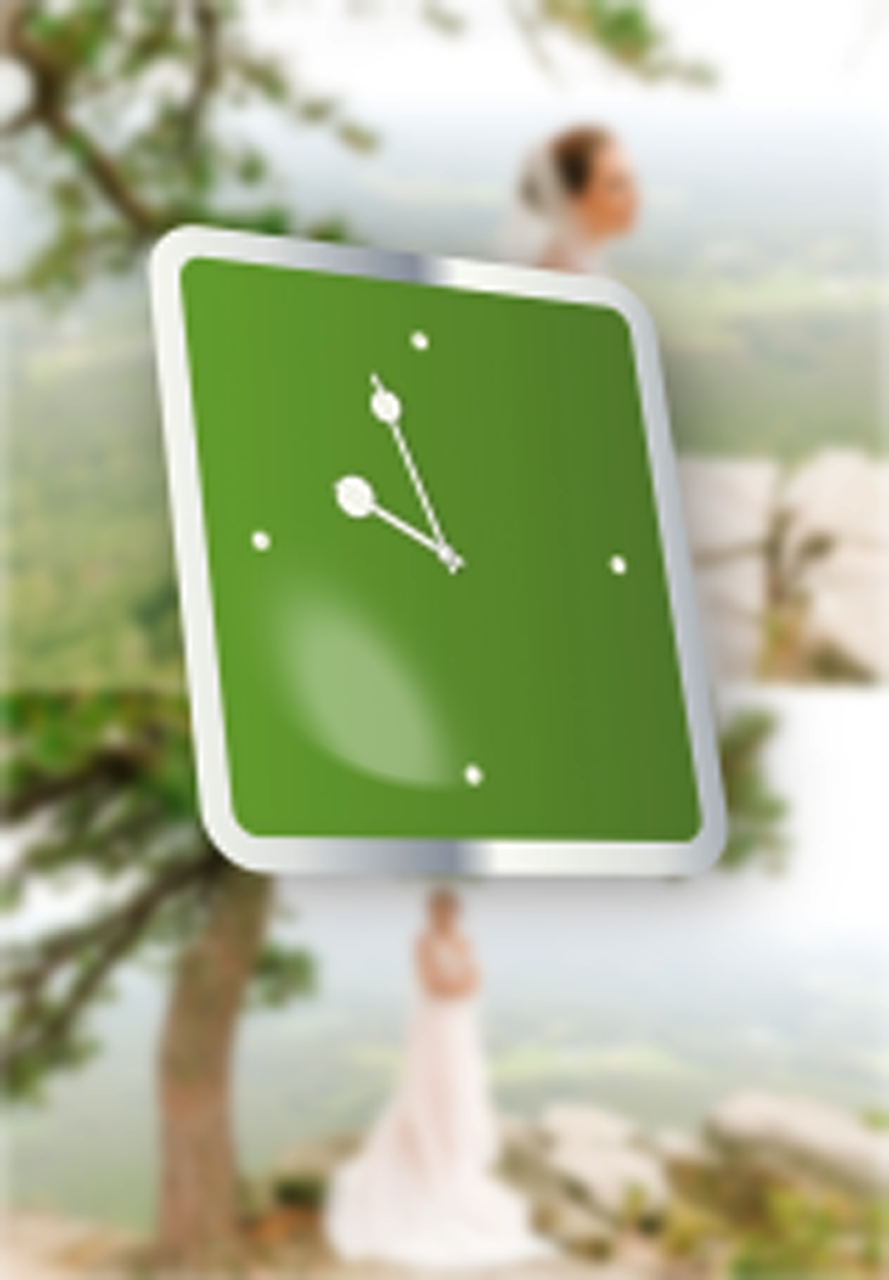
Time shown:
**9:57**
